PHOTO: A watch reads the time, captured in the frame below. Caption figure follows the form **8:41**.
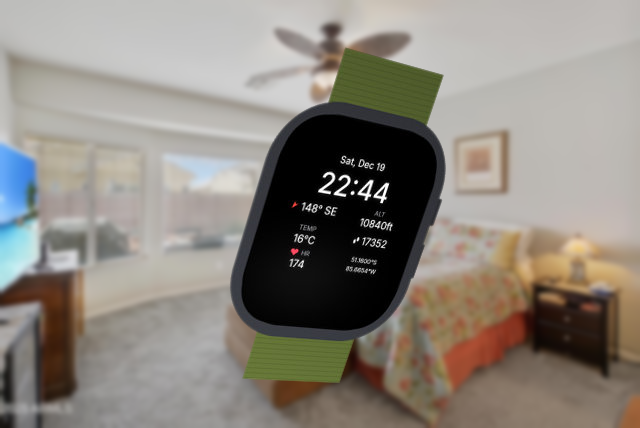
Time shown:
**22:44**
